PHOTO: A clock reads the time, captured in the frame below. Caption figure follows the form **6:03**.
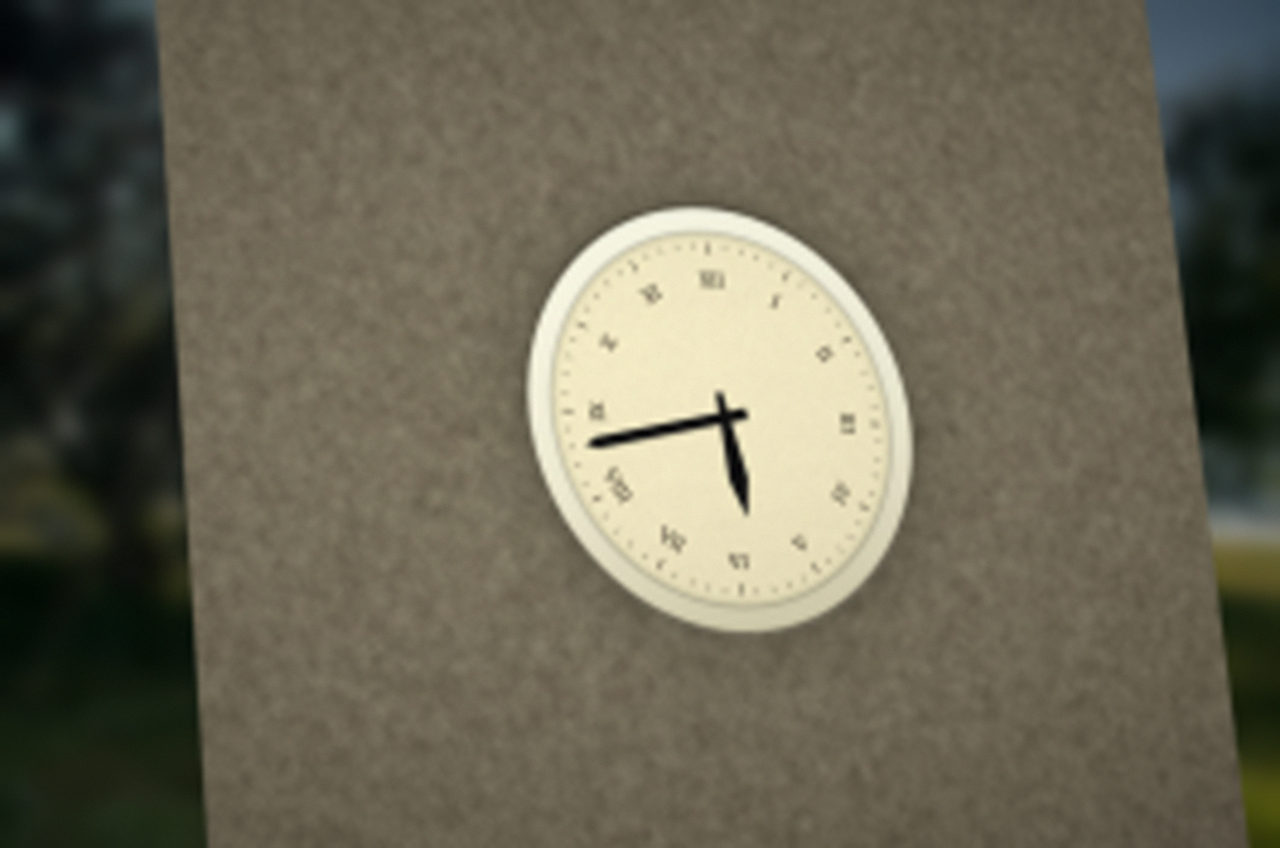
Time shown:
**5:43**
